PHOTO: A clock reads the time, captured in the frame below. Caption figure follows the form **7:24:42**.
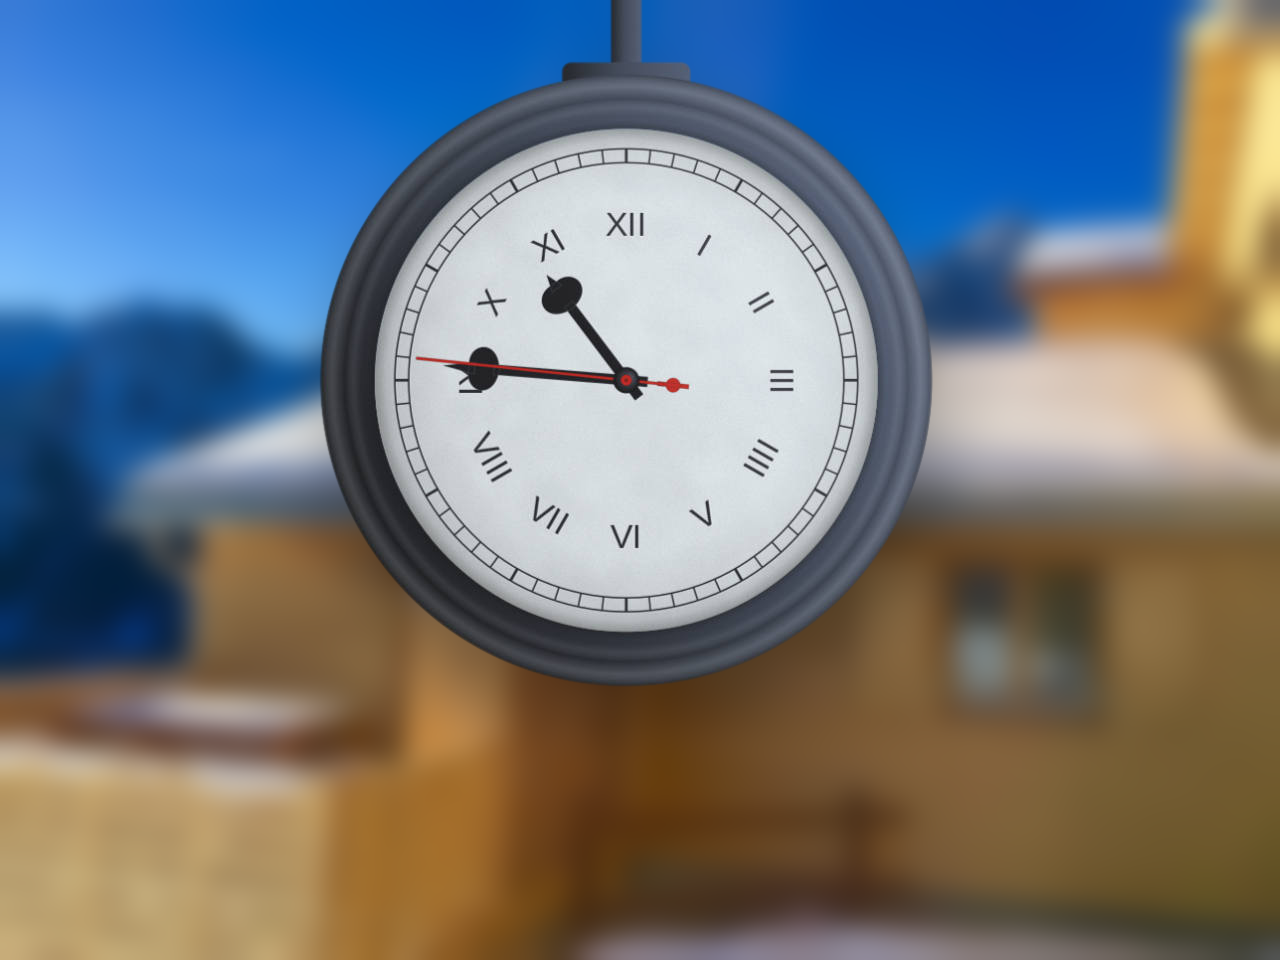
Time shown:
**10:45:46**
